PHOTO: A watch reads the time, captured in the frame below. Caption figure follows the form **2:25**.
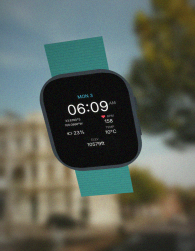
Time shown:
**6:09**
